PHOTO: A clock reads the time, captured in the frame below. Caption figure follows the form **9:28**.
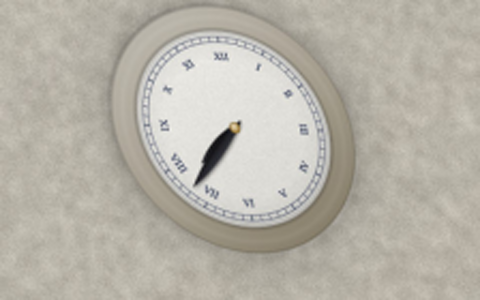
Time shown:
**7:37**
